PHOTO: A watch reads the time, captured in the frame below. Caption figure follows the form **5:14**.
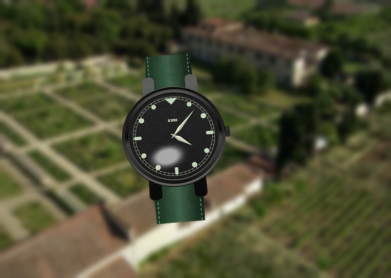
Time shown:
**4:07**
